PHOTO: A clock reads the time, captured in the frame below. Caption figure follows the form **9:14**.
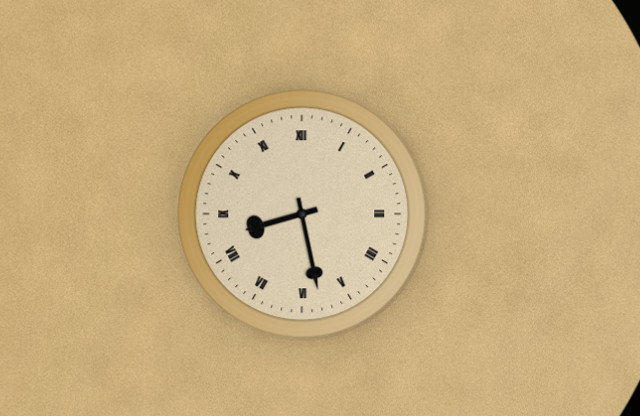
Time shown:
**8:28**
